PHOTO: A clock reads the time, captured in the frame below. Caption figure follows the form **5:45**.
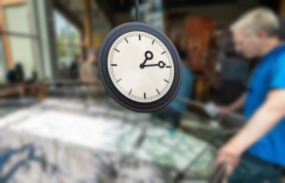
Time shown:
**1:14**
